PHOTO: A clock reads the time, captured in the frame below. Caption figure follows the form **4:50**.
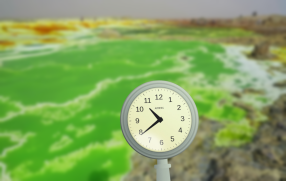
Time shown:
**10:39**
